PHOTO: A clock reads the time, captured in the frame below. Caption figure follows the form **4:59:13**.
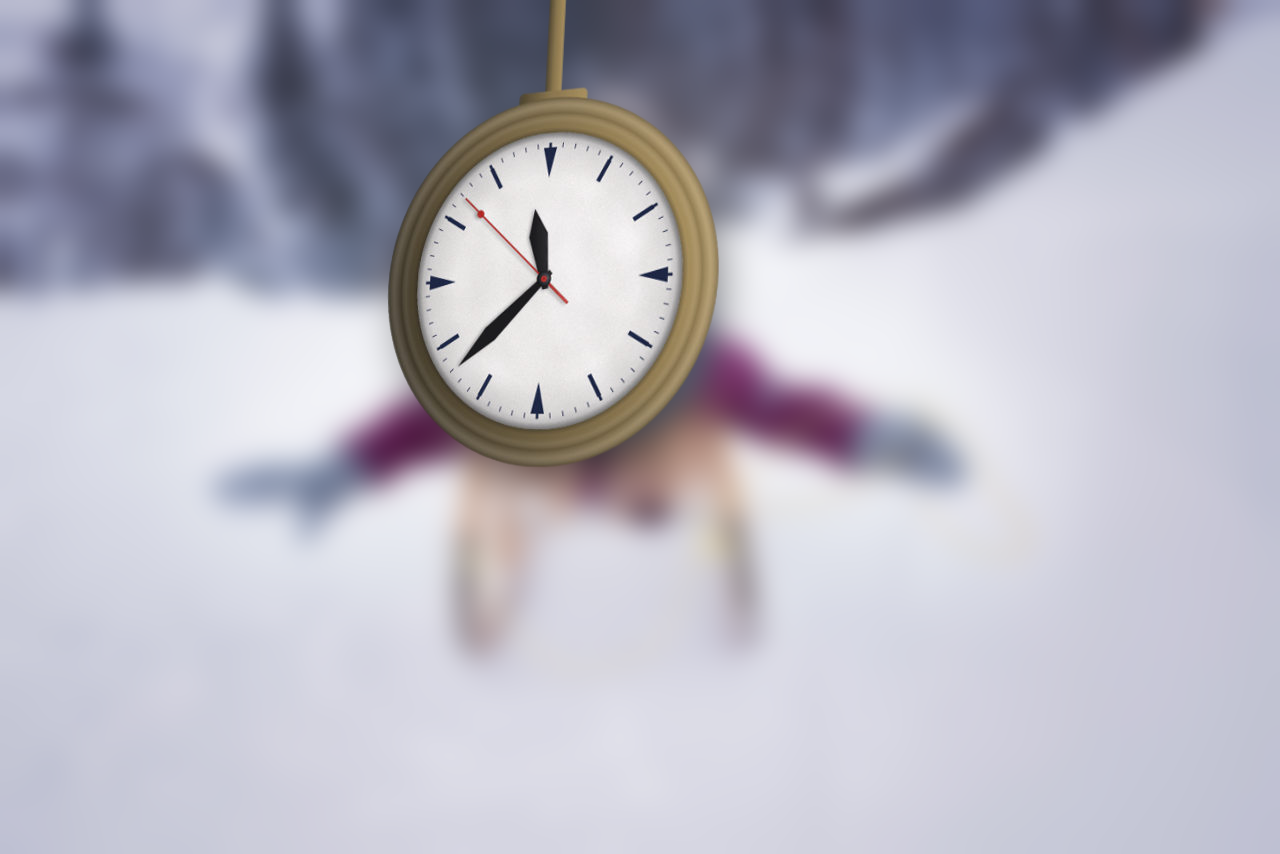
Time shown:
**11:37:52**
